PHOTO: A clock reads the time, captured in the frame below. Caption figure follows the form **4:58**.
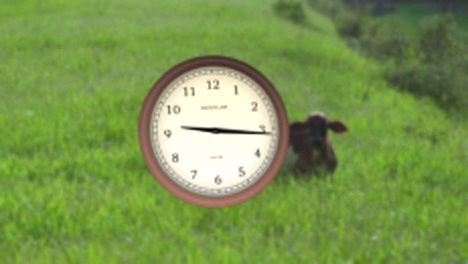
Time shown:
**9:16**
